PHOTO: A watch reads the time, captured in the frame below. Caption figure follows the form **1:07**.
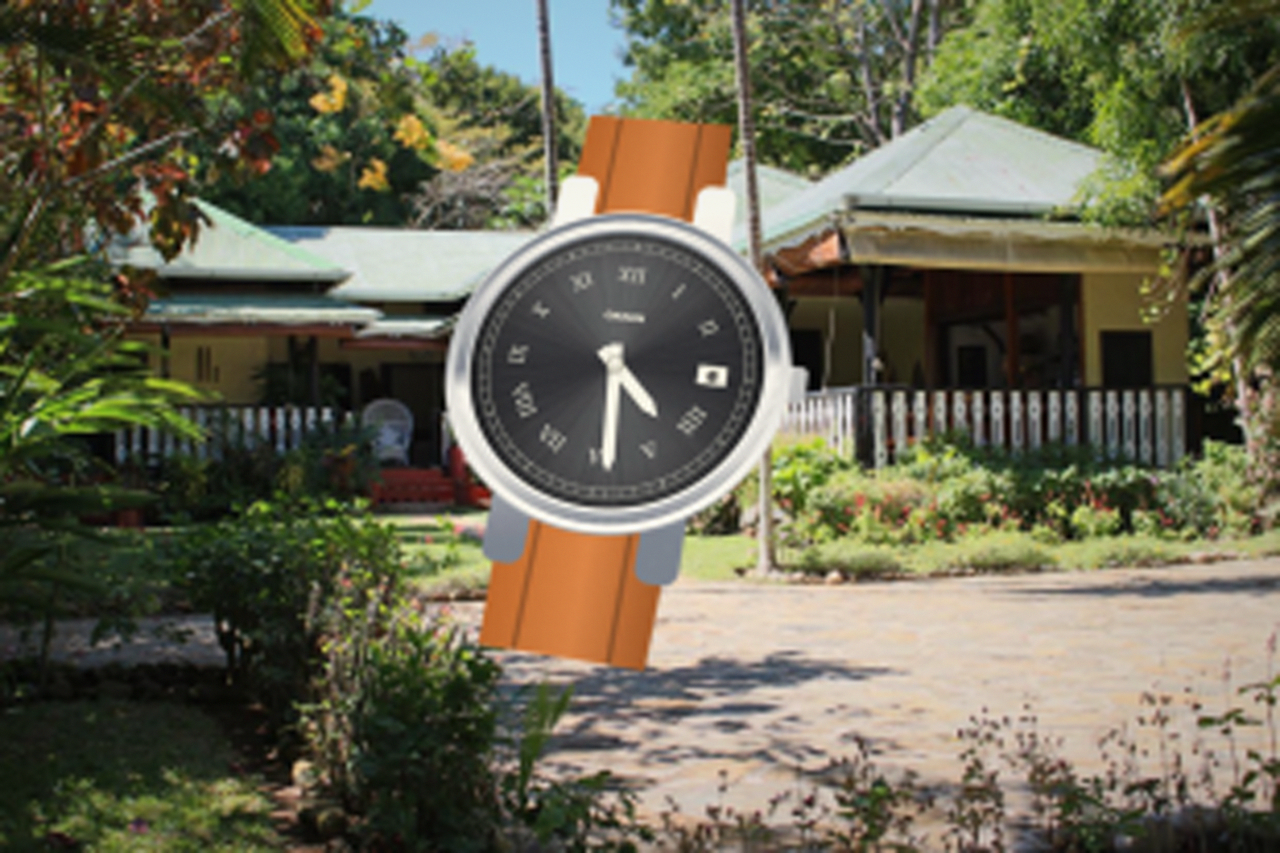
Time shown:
**4:29**
